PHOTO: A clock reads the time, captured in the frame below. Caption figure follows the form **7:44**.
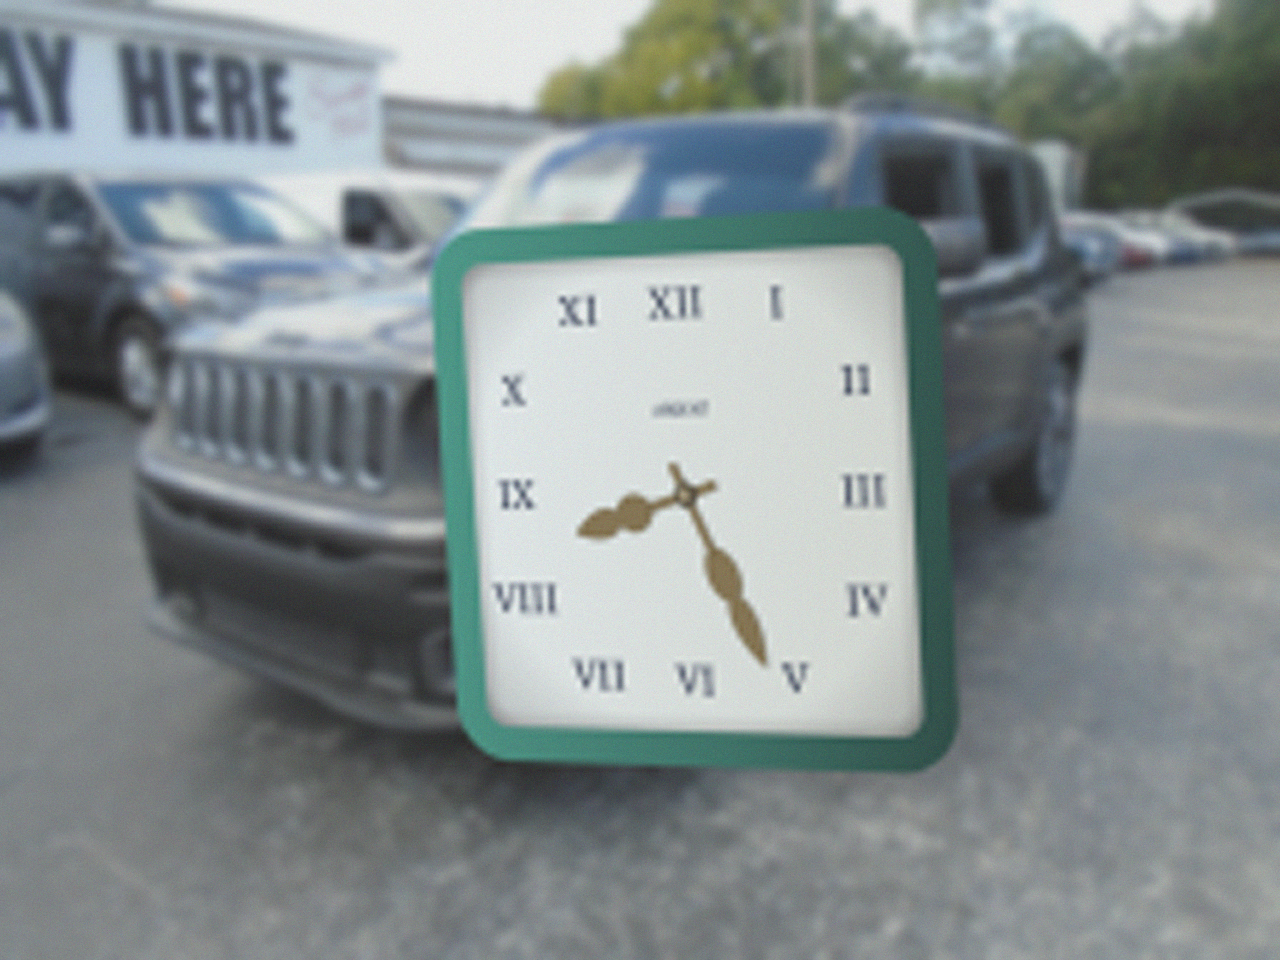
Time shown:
**8:26**
